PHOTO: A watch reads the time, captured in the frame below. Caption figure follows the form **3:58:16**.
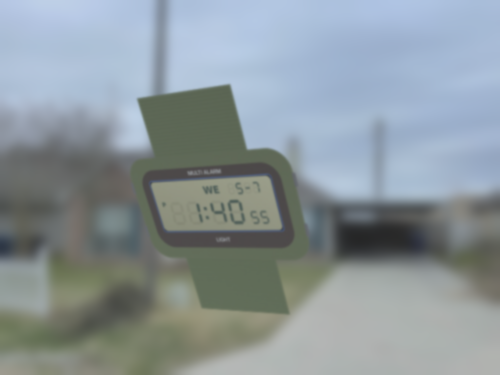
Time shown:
**1:40:55**
